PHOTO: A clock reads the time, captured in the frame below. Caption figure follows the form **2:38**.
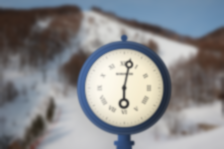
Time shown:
**6:02**
